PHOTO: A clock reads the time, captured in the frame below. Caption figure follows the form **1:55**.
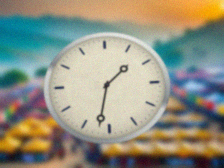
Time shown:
**1:32**
